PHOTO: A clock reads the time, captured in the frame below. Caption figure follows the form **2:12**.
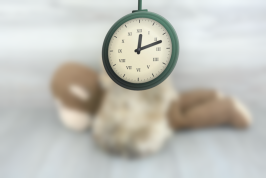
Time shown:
**12:12**
